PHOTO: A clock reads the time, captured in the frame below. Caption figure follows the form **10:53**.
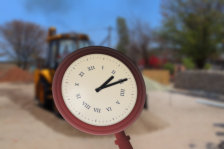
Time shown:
**2:15**
